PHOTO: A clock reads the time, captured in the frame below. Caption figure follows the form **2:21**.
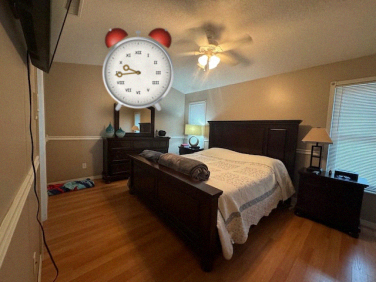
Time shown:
**9:44**
